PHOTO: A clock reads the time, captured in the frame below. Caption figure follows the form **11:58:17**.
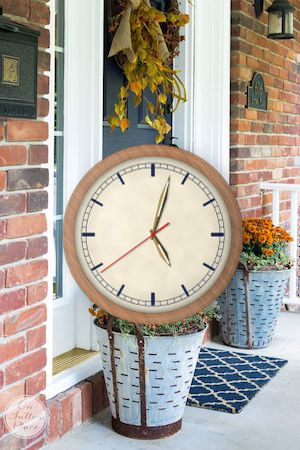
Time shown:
**5:02:39**
